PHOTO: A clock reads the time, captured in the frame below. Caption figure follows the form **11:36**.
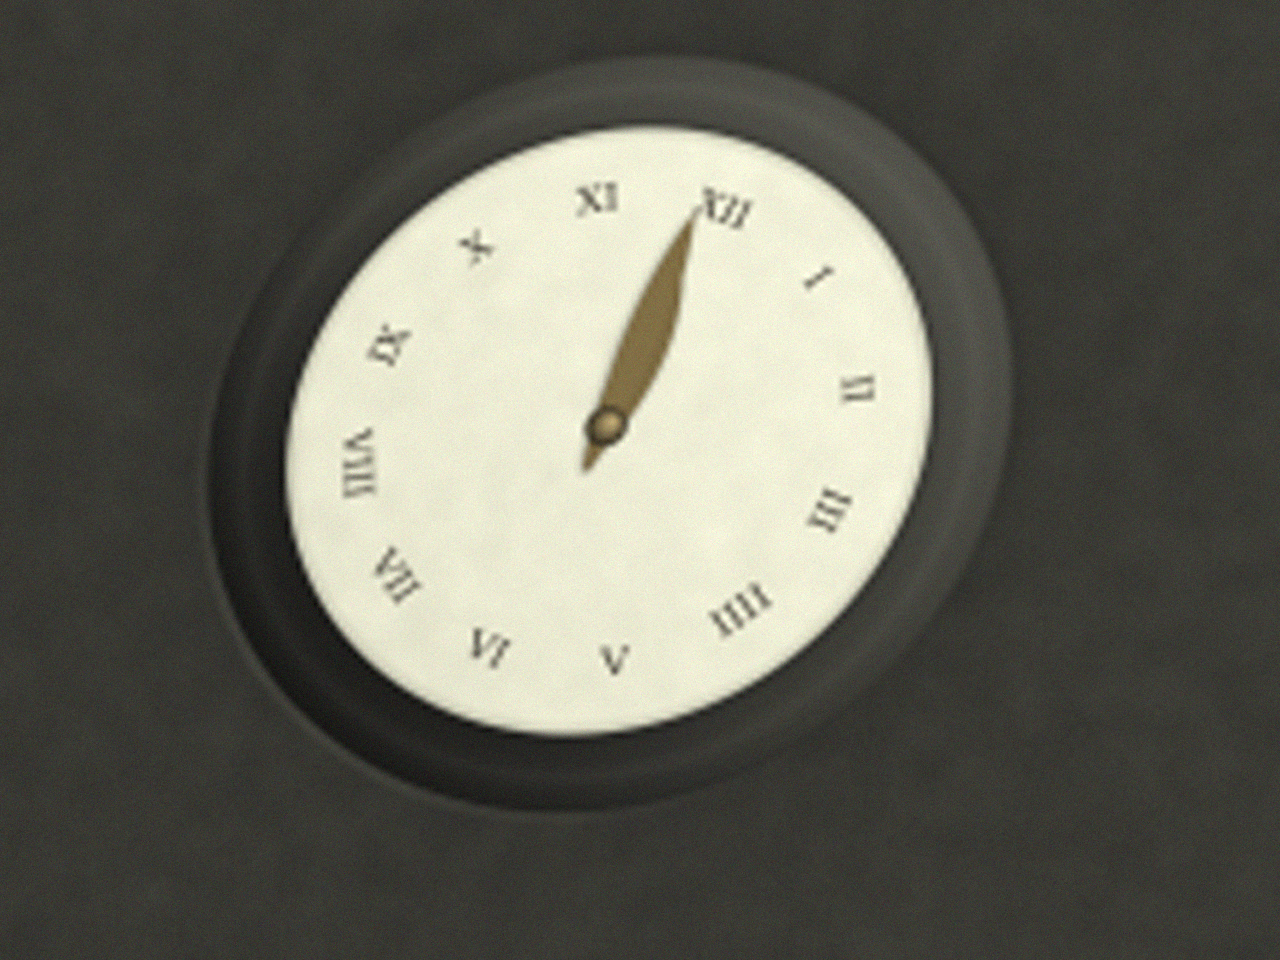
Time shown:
**11:59**
